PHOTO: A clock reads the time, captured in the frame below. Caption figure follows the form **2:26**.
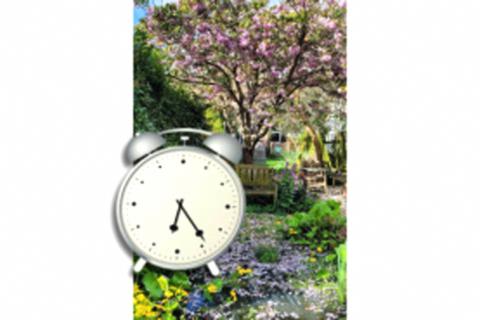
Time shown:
**6:24**
